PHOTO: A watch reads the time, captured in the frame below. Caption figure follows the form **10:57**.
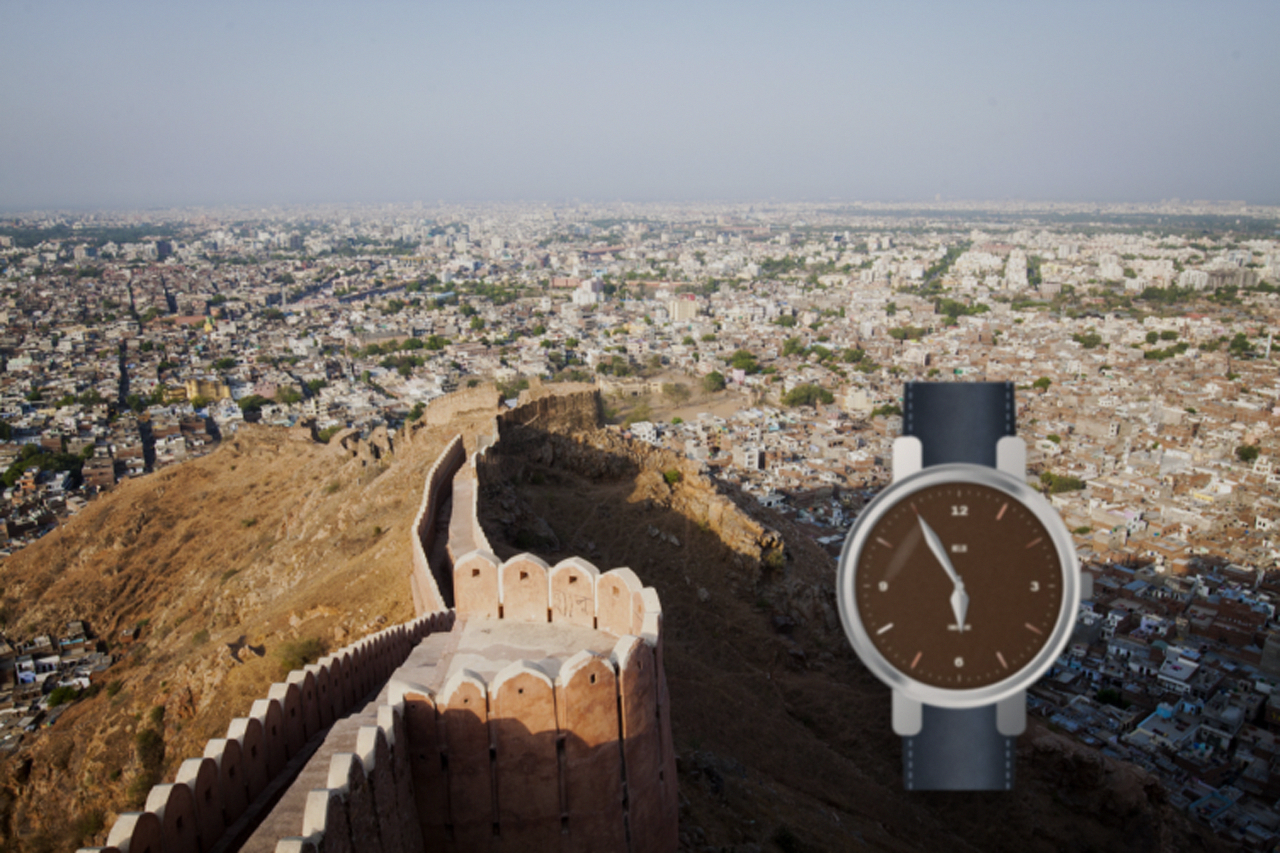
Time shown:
**5:55**
